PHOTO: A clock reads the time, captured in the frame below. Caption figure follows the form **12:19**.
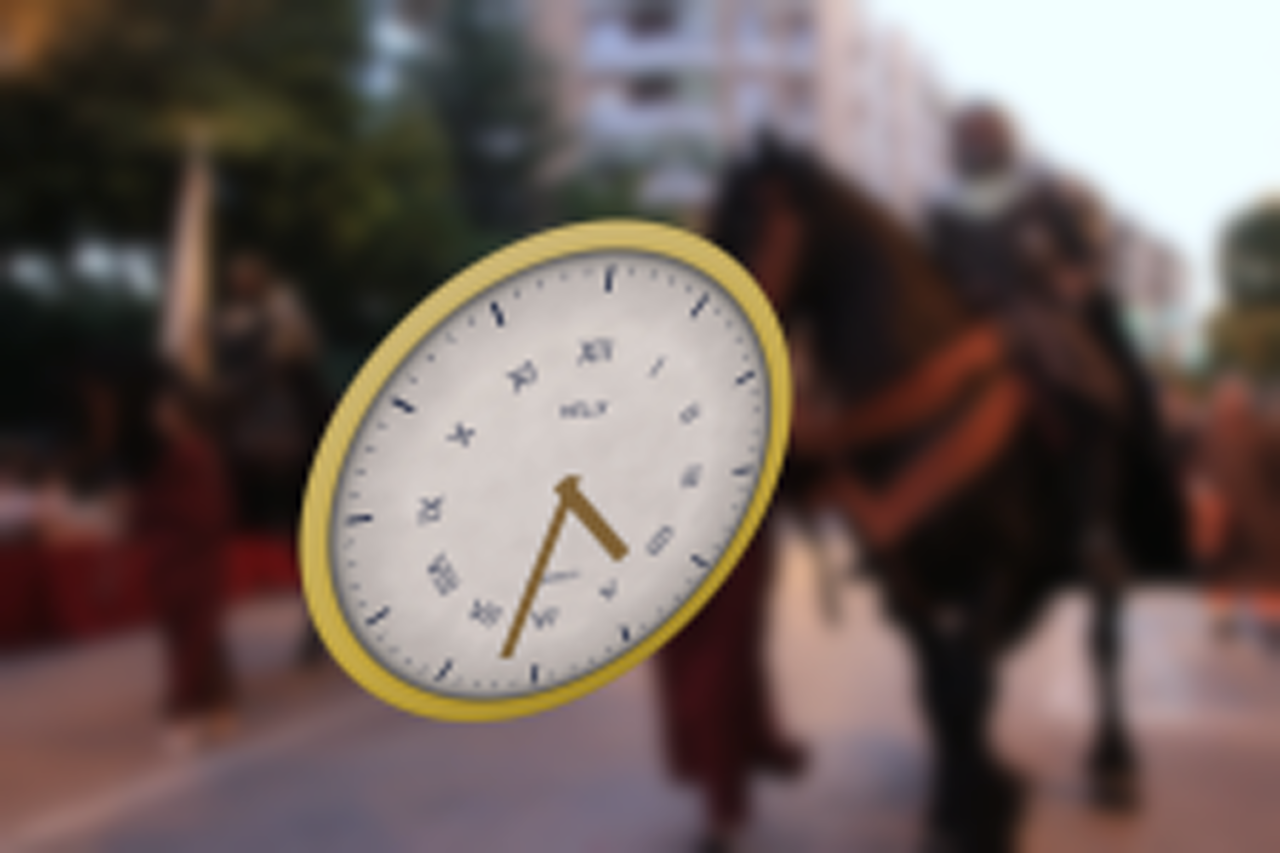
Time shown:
**4:32**
